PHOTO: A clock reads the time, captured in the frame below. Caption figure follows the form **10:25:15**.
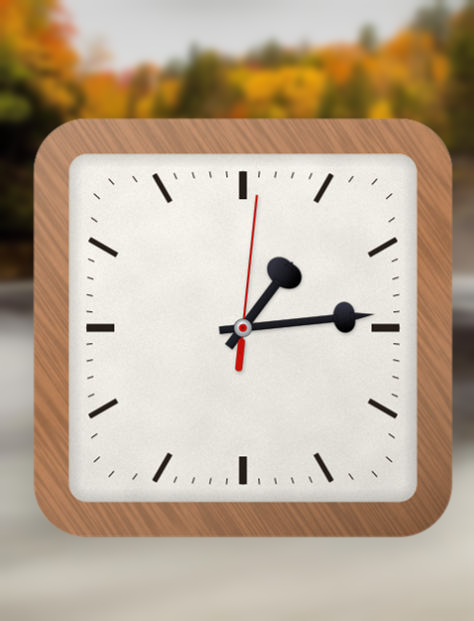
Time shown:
**1:14:01**
